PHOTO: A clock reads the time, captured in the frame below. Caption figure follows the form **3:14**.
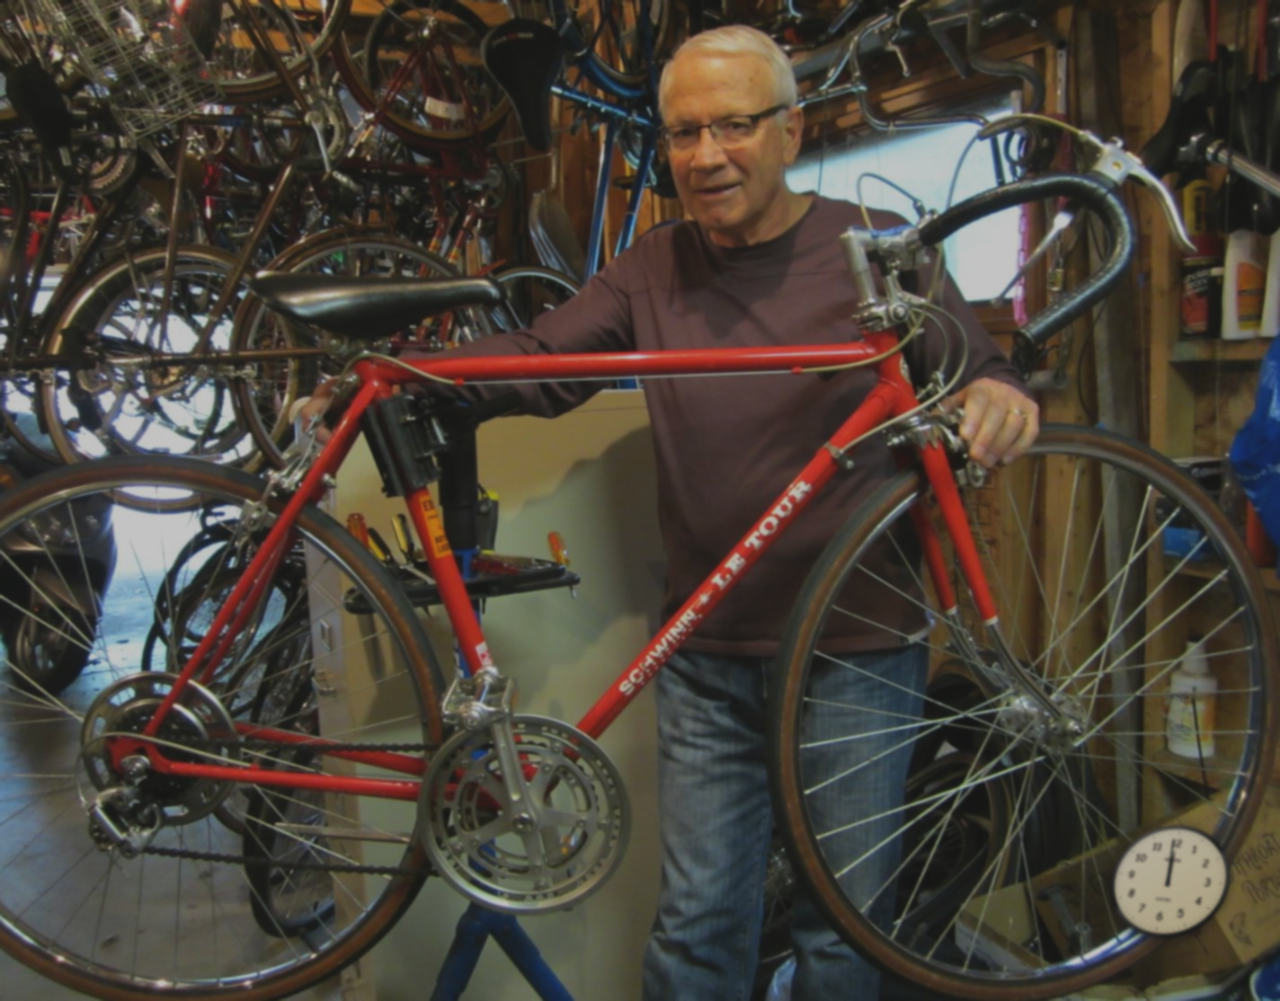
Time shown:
**11:59**
